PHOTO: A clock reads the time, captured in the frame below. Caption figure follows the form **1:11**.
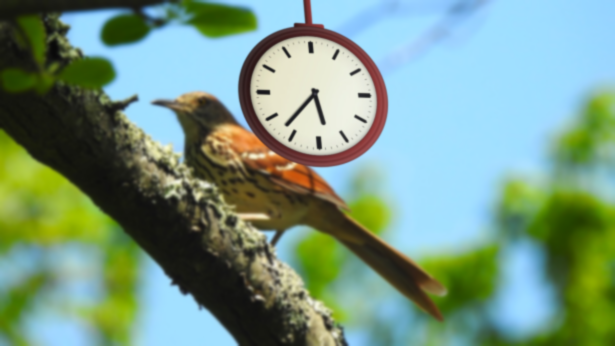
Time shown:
**5:37**
